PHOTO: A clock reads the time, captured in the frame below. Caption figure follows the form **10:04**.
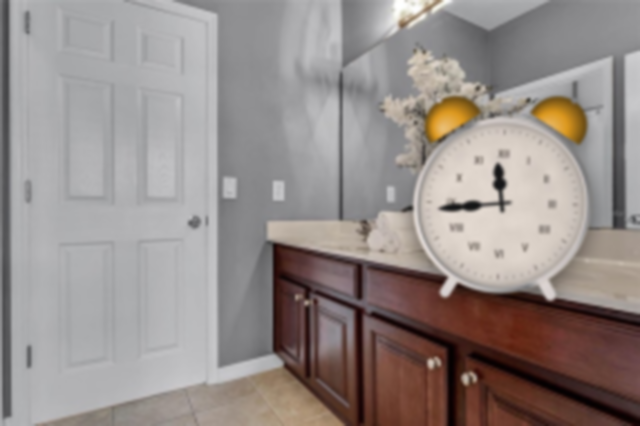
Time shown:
**11:44**
